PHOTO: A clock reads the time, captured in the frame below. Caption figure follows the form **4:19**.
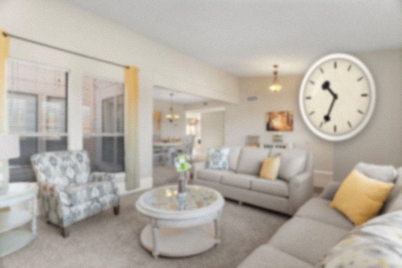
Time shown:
**10:34**
